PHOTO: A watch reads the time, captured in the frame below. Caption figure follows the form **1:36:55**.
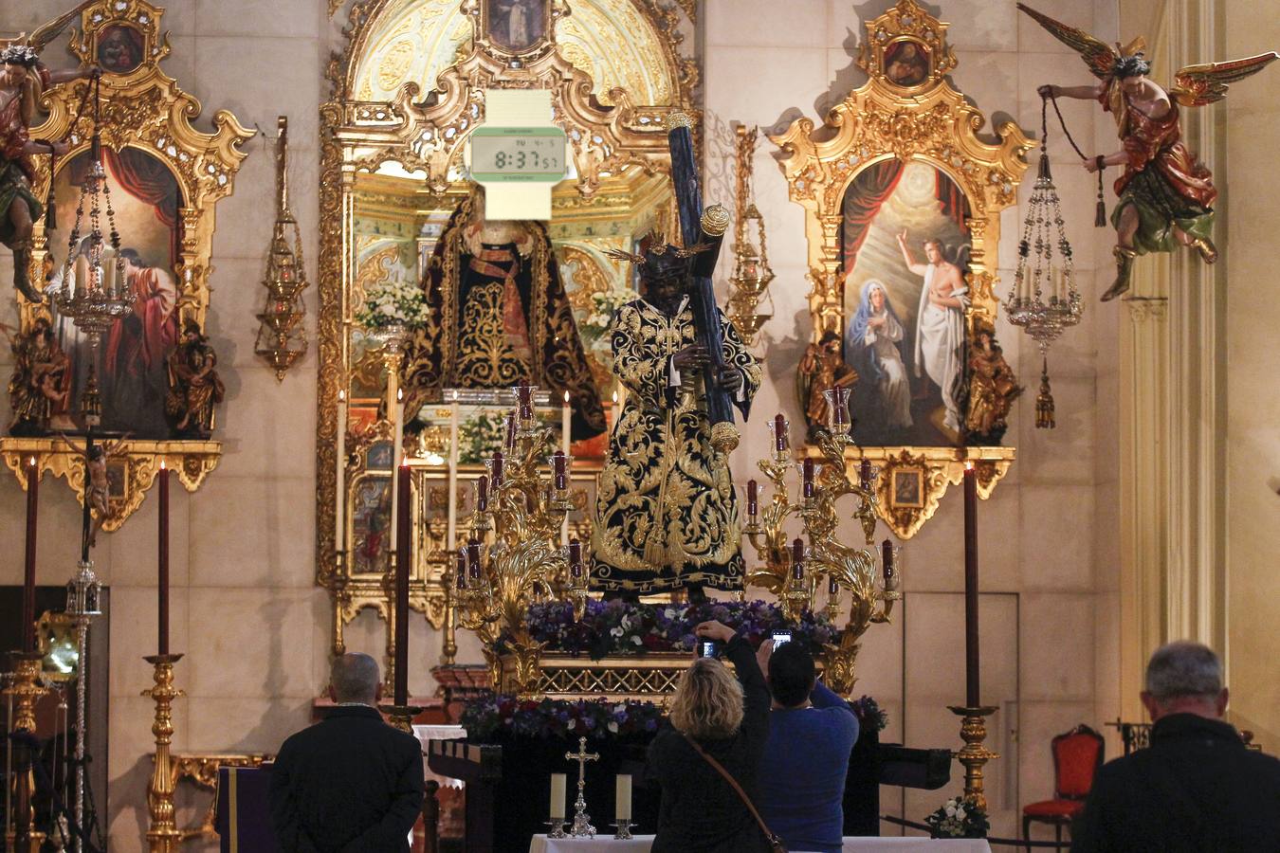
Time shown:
**8:37:57**
